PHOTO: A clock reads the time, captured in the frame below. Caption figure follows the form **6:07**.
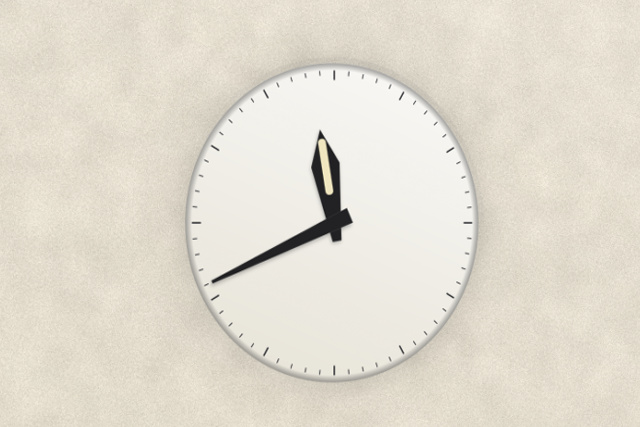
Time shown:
**11:41**
